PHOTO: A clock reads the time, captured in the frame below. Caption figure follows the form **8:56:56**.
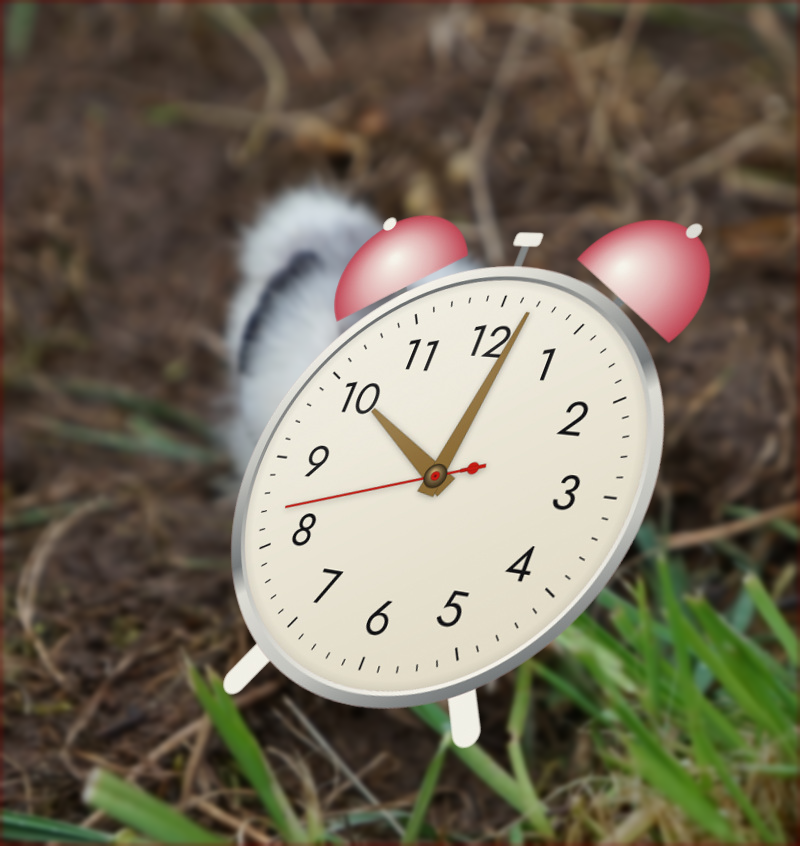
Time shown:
**10:01:42**
